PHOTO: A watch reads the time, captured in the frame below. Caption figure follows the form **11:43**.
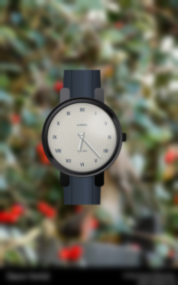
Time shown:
**6:23**
